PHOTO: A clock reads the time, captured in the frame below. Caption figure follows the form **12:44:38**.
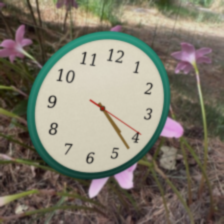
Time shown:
**4:22:19**
